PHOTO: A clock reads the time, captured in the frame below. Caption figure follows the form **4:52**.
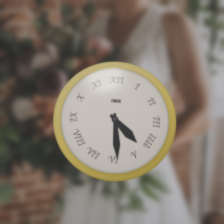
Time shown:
**4:29**
